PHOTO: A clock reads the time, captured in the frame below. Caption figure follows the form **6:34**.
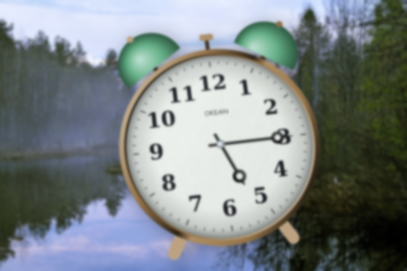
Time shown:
**5:15**
